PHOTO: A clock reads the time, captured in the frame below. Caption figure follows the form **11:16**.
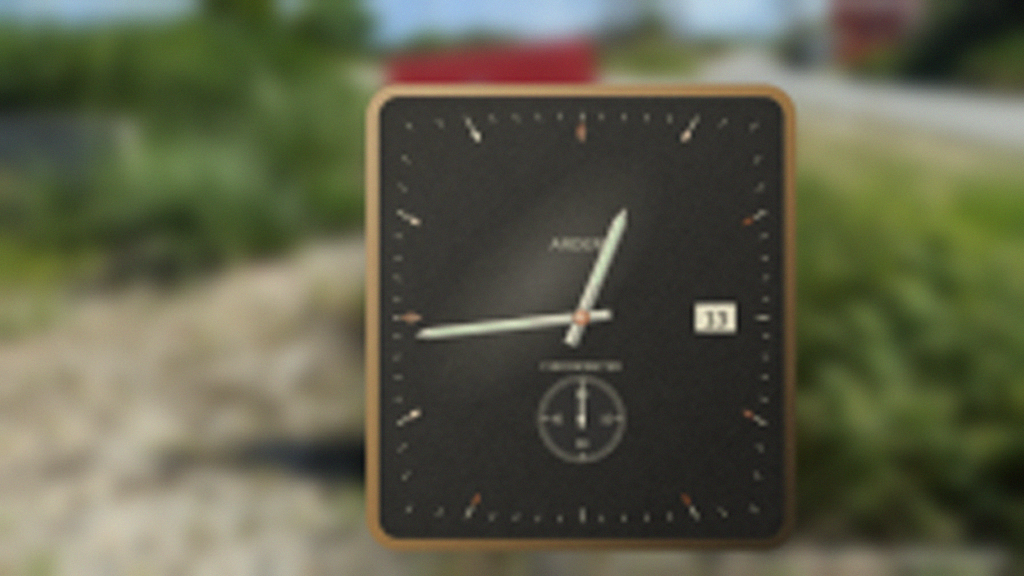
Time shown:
**12:44**
